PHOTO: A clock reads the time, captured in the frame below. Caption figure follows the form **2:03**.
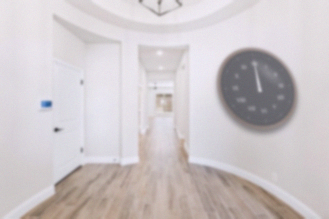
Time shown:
**12:00**
